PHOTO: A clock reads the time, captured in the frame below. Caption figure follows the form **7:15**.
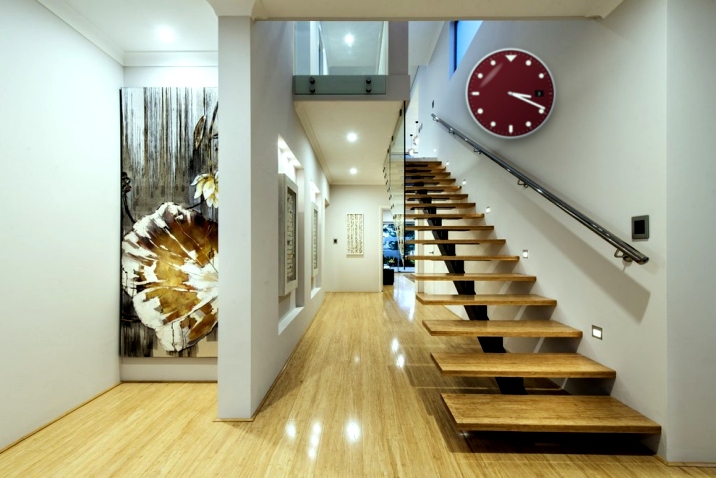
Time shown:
**3:19**
